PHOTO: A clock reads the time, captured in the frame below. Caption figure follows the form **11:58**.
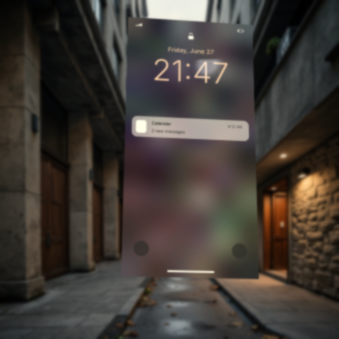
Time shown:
**21:47**
